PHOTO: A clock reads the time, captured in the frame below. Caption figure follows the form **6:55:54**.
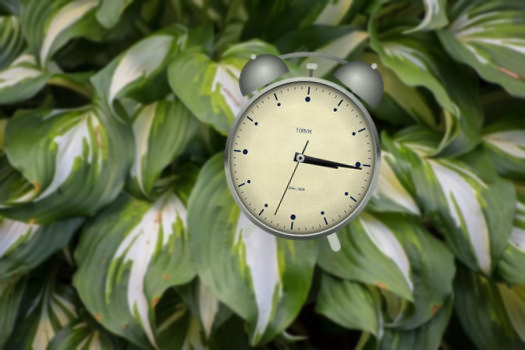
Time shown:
**3:15:33**
